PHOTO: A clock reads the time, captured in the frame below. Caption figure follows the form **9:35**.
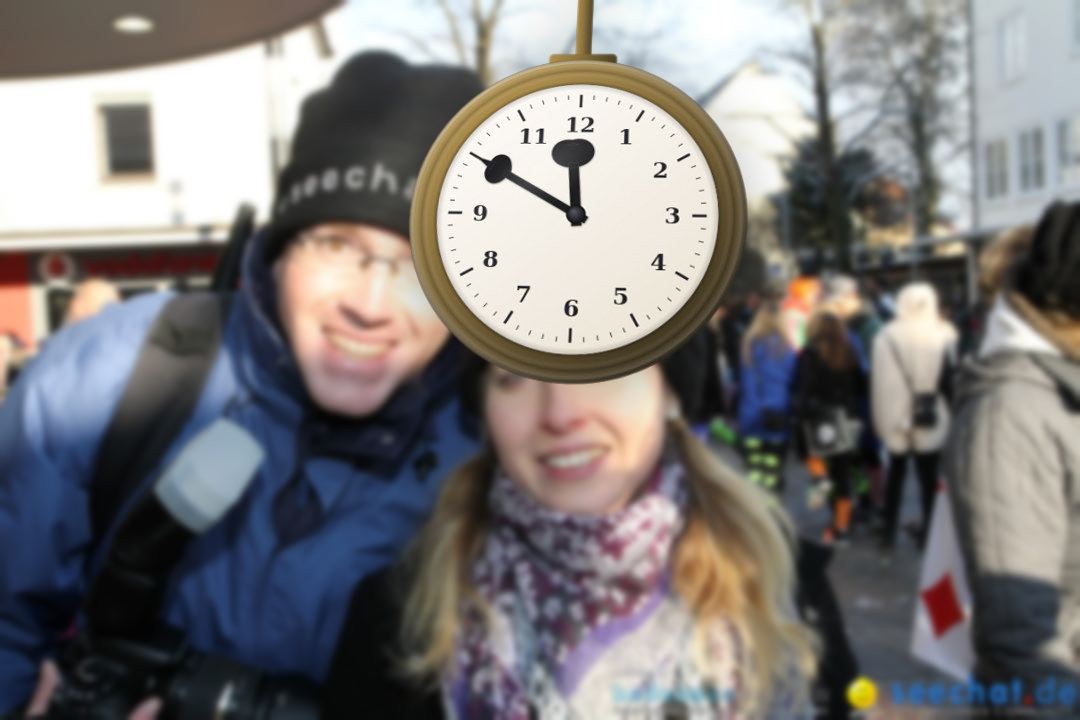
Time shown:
**11:50**
